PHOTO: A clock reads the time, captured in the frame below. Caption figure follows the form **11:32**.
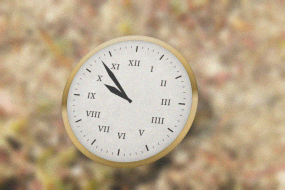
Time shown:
**9:53**
